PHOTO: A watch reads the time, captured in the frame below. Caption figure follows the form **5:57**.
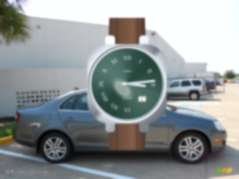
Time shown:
**3:14**
